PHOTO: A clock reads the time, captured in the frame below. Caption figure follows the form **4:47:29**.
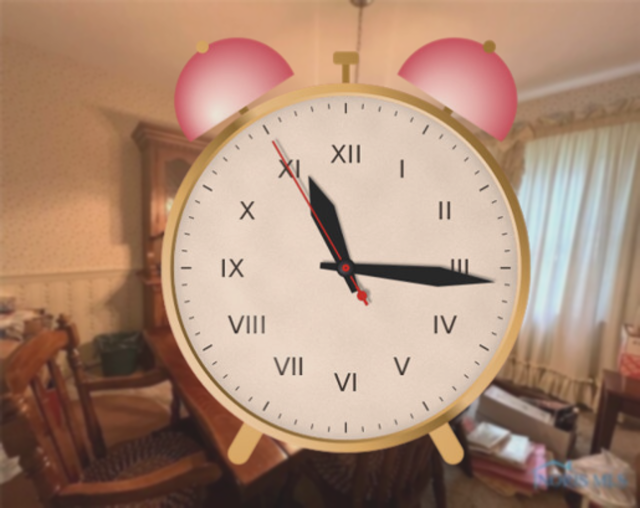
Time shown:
**11:15:55**
